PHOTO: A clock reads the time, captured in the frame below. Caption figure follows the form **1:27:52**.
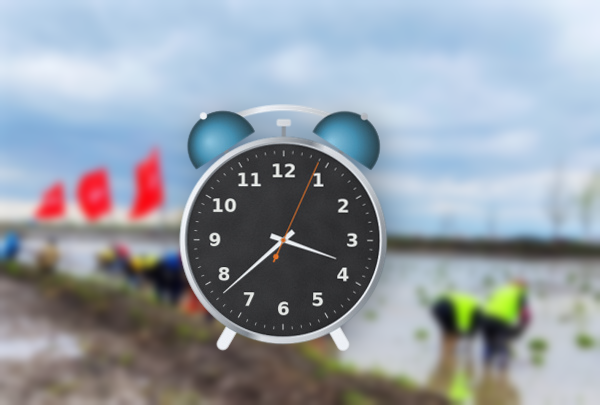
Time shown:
**3:38:04**
